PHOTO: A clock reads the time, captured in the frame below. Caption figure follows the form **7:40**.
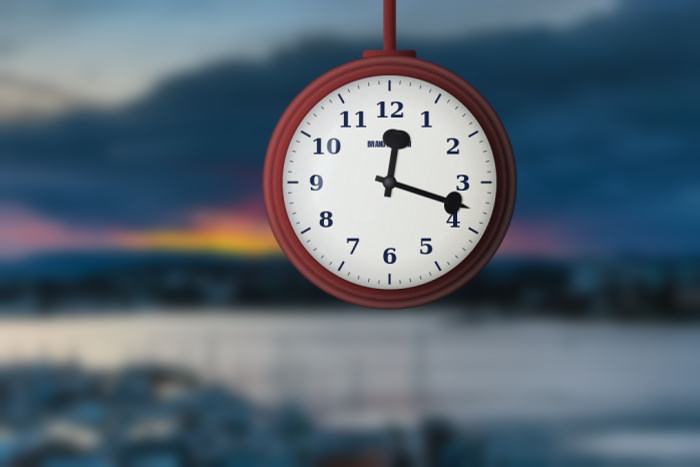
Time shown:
**12:18**
